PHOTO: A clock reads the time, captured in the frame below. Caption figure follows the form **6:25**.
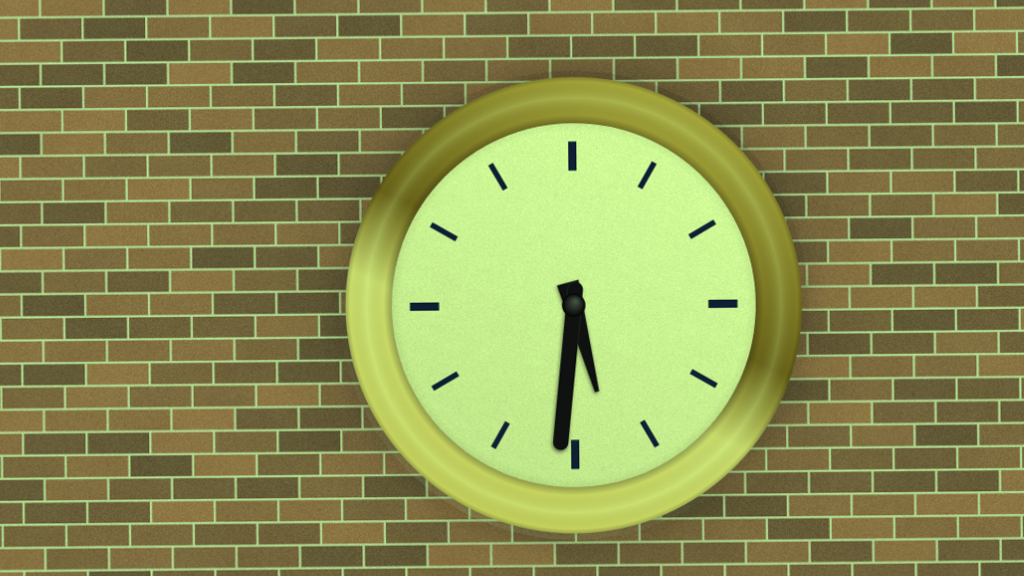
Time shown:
**5:31**
